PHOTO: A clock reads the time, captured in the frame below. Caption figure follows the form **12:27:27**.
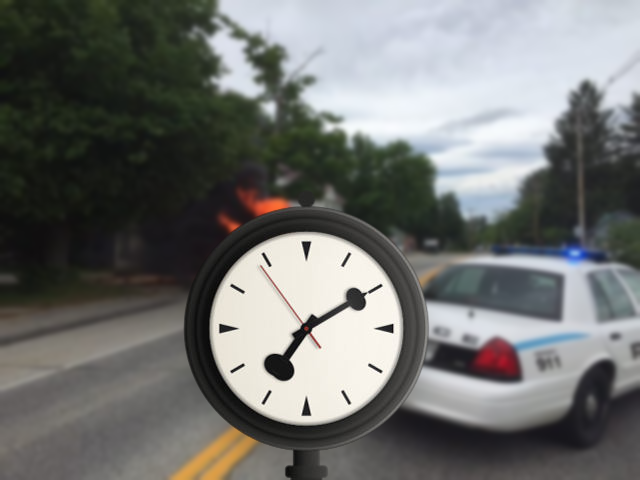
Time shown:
**7:09:54**
